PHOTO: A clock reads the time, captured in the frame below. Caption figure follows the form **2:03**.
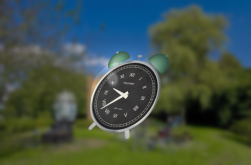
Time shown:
**9:38**
